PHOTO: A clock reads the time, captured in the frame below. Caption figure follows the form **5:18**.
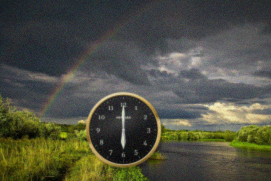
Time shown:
**6:00**
